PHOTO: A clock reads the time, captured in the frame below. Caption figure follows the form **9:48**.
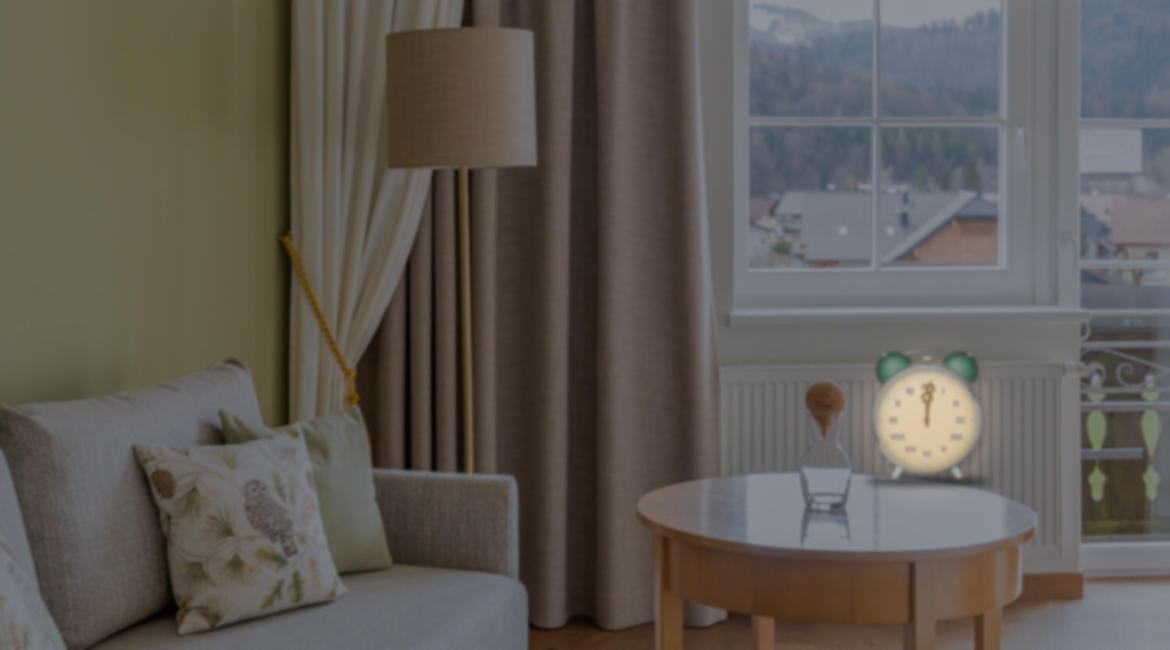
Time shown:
**12:01**
